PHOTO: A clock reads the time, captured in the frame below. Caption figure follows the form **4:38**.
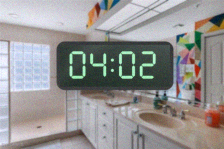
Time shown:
**4:02**
